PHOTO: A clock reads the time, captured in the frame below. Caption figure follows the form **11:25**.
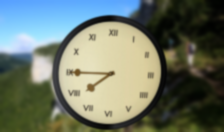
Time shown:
**7:45**
